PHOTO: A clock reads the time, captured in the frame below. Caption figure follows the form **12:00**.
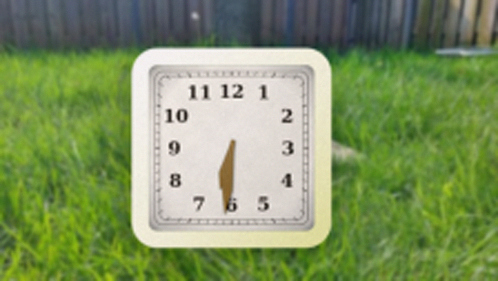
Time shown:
**6:31**
